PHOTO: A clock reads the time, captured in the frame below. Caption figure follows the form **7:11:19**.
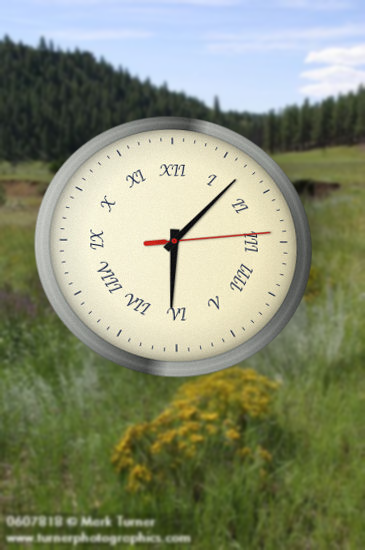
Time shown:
**6:07:14**
